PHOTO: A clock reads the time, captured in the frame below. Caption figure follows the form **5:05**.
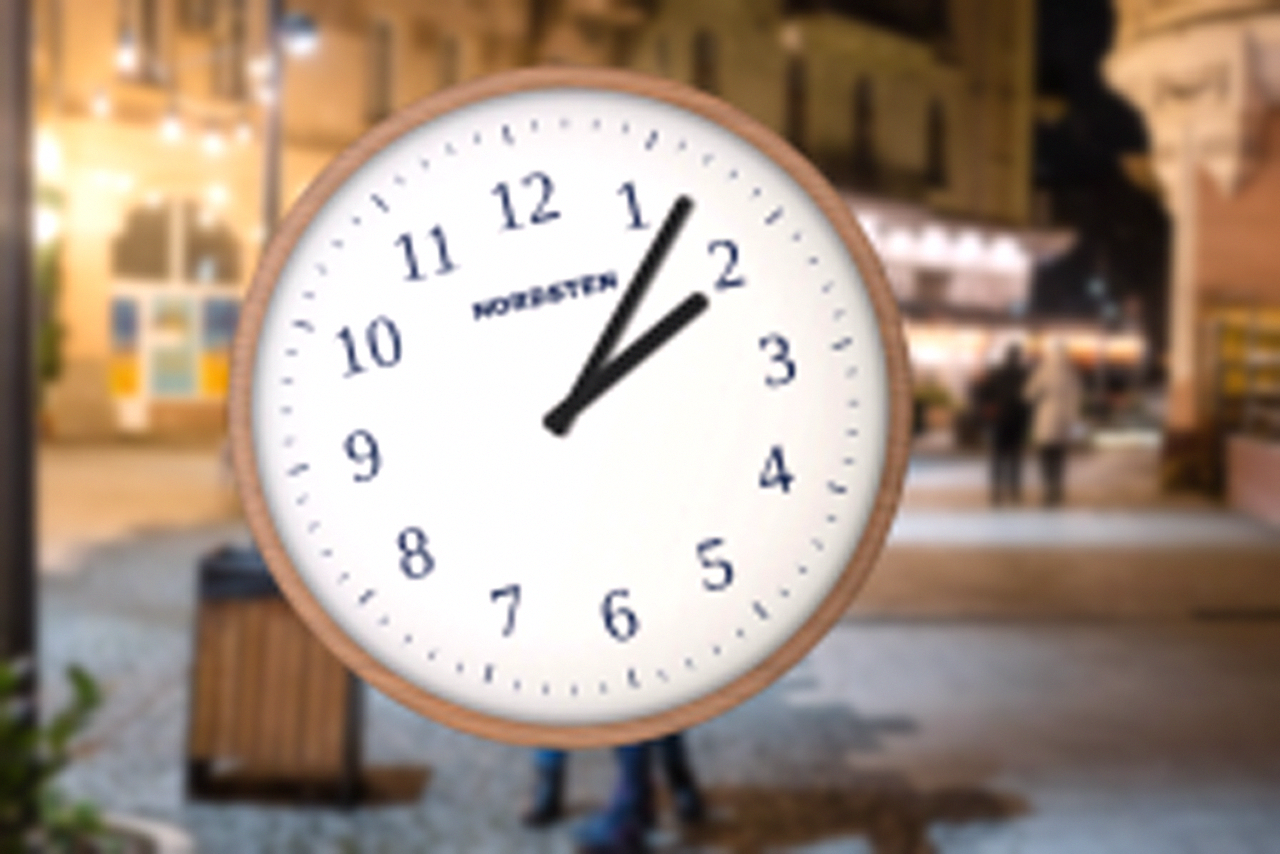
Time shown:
**2:07**
